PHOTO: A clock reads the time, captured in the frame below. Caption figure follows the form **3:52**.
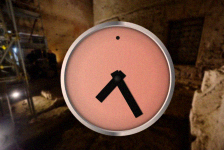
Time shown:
**7:25**
